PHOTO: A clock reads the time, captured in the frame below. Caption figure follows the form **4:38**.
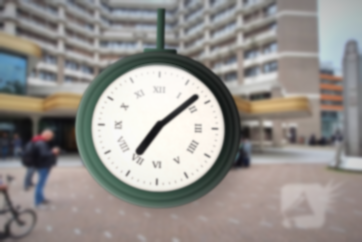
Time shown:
**7:08**
